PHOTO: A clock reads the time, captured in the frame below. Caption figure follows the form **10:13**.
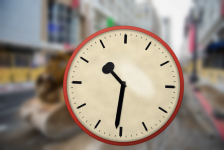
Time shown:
**10:31**
